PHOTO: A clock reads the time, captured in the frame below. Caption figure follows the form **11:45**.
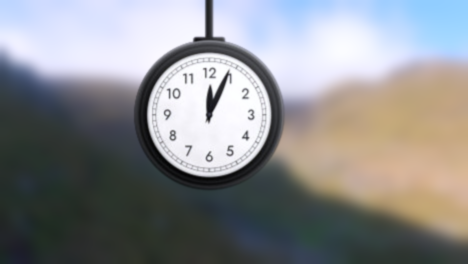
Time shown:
**12:04**
